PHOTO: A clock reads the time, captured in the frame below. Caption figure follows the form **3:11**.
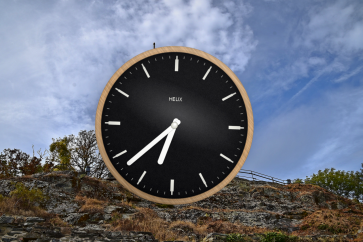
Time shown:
**6:38**
